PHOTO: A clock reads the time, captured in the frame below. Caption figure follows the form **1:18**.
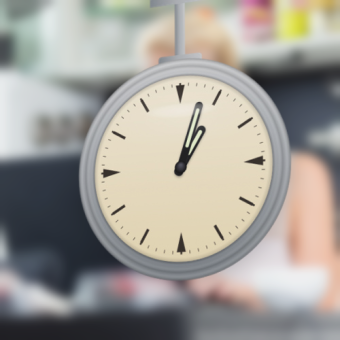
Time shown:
**1:03**
